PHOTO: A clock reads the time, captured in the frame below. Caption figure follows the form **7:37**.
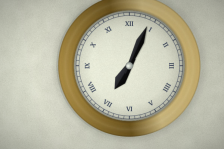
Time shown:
**7:04**
